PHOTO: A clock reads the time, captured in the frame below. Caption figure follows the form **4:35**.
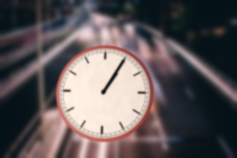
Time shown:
**1:05**
